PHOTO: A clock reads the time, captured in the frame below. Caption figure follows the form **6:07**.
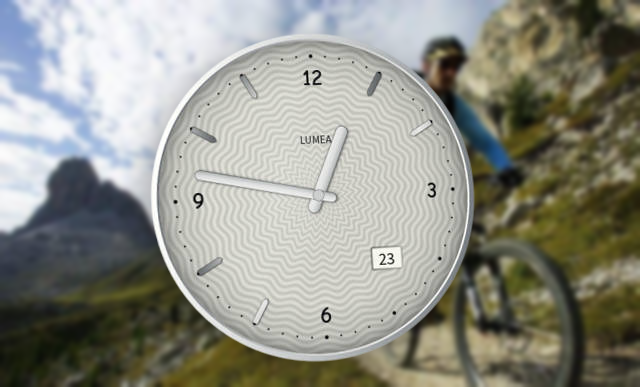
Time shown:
**12:47**
